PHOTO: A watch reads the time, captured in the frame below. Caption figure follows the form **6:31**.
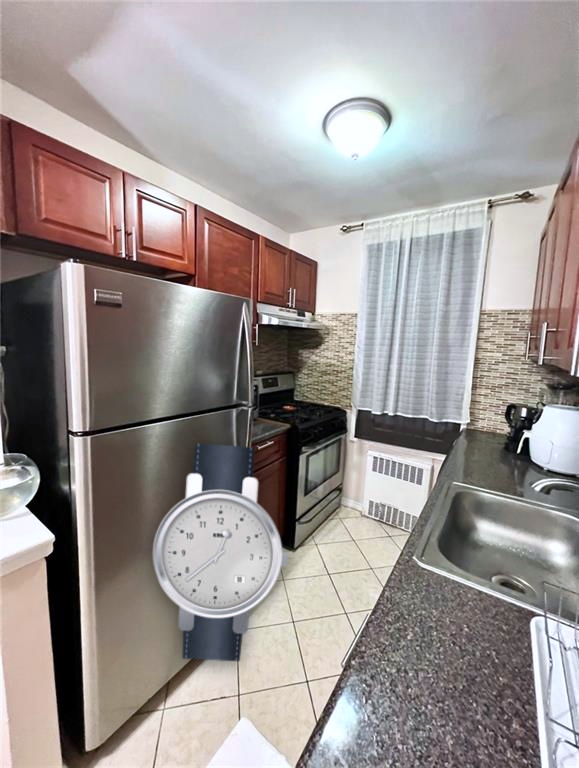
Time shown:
**12:38**
